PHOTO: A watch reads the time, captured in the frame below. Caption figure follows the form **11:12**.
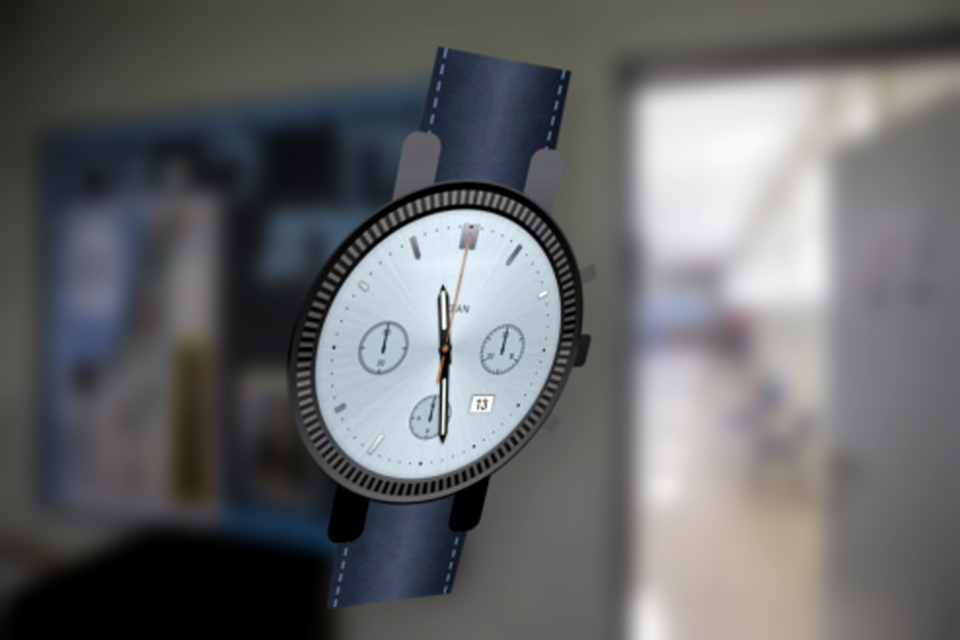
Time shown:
**11:28**
